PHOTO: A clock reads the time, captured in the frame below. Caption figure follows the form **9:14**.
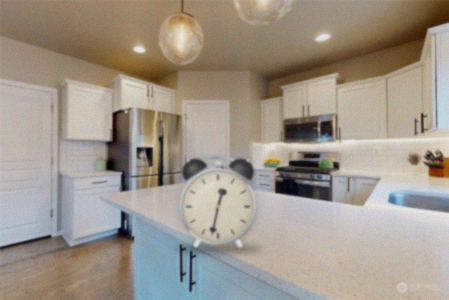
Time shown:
**12:32**
